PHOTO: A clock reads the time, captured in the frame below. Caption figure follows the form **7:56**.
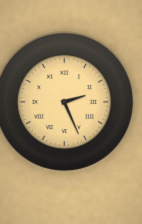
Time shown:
**2:26**
